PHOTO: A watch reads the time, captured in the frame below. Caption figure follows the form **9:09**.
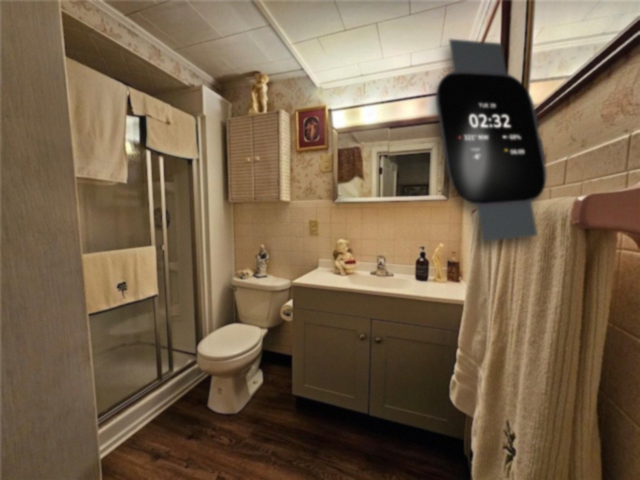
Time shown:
**2:32**
